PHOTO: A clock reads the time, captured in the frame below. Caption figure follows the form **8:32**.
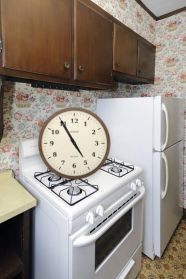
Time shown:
**4:55**
